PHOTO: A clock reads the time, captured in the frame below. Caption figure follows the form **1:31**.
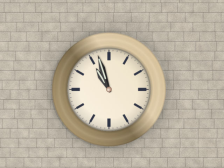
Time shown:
**10:57**
